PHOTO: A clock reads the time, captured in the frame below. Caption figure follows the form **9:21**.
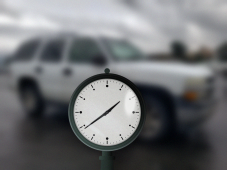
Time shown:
**1:39**
